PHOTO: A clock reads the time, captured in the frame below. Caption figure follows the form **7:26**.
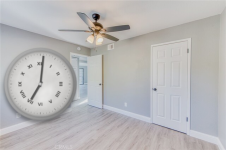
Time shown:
**7:01**
